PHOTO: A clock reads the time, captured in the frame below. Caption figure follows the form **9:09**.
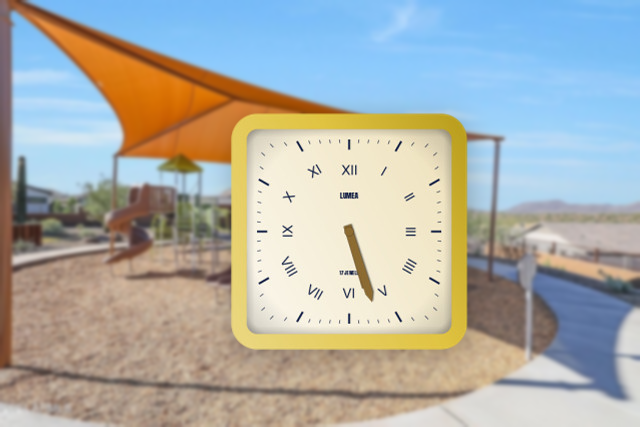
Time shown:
**5:27**
